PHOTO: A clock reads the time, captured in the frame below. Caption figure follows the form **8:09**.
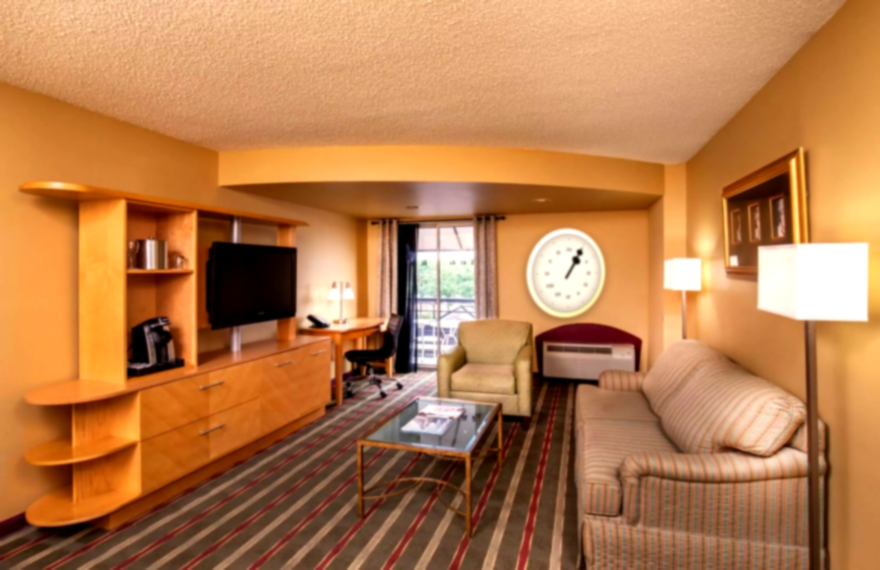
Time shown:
**1:05**
